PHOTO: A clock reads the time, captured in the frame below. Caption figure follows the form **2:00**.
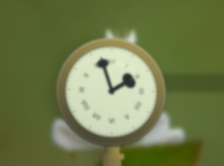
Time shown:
**1:57**
